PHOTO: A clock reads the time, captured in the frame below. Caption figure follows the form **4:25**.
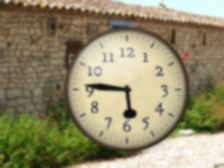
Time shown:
**5:46**
